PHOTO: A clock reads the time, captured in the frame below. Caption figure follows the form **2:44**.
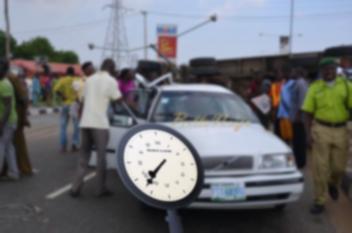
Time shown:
**7:37**
